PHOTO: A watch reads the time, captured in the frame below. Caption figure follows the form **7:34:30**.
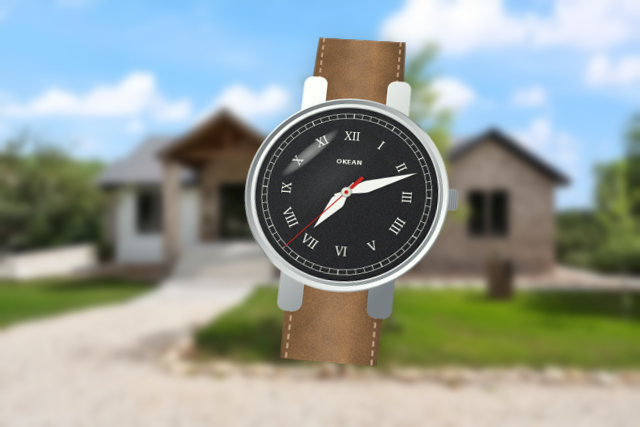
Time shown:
**7:11:37**
